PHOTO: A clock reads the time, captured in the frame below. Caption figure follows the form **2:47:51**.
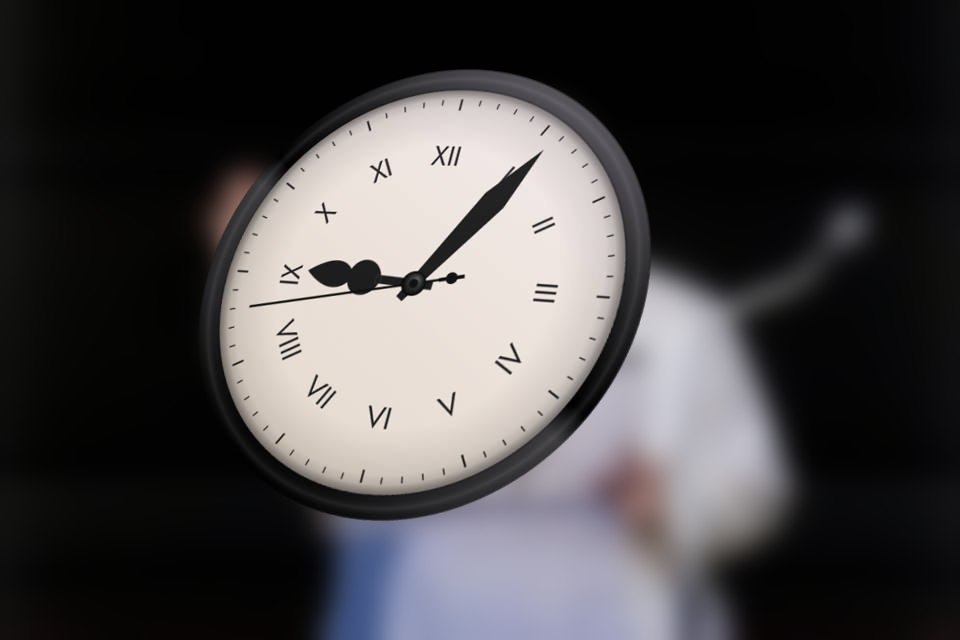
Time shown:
**9:05:43**
